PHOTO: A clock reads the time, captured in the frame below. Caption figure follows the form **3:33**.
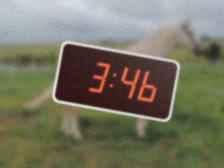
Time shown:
**3:46**
